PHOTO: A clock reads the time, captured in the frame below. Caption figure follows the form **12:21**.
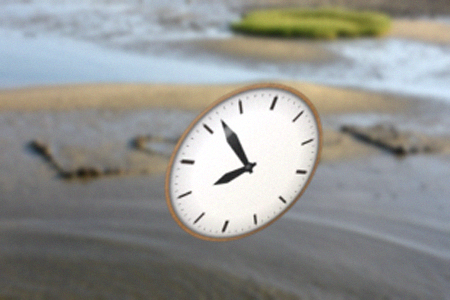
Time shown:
**7:52**
